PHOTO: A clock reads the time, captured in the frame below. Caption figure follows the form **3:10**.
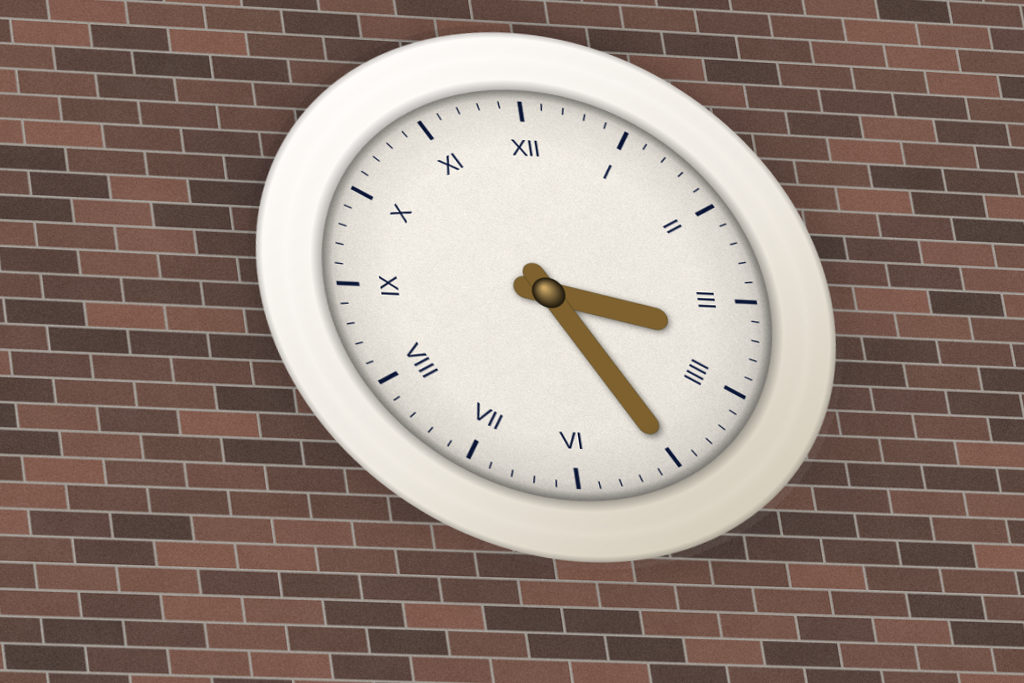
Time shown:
**3:25**
